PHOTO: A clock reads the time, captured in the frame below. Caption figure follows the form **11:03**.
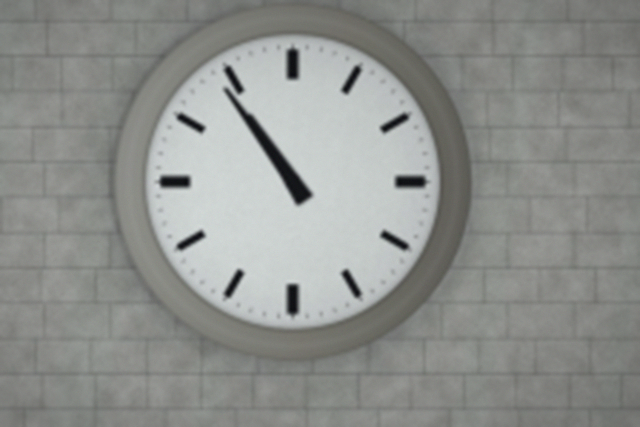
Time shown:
**10:54**
